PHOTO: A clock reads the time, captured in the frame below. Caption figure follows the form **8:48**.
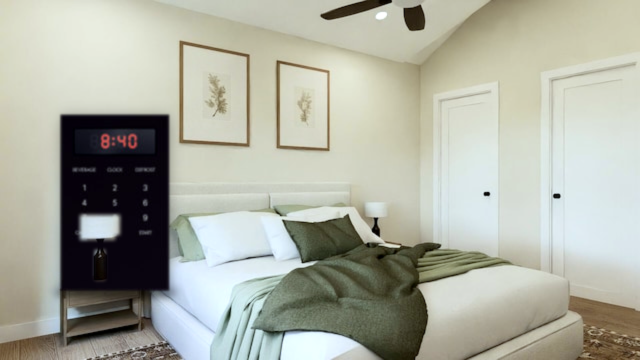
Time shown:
**8:40**
